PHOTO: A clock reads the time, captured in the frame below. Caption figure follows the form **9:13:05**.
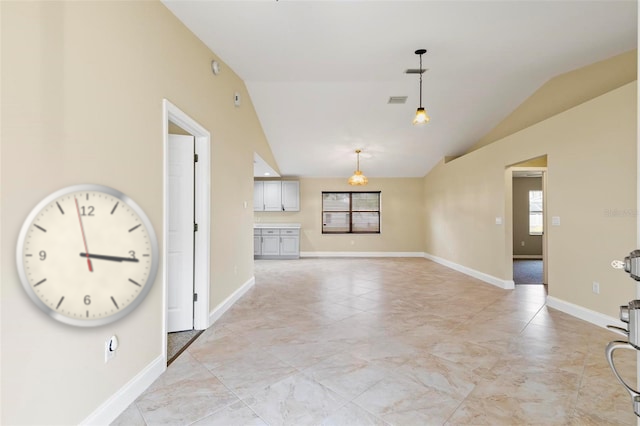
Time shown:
**3:15:58**
